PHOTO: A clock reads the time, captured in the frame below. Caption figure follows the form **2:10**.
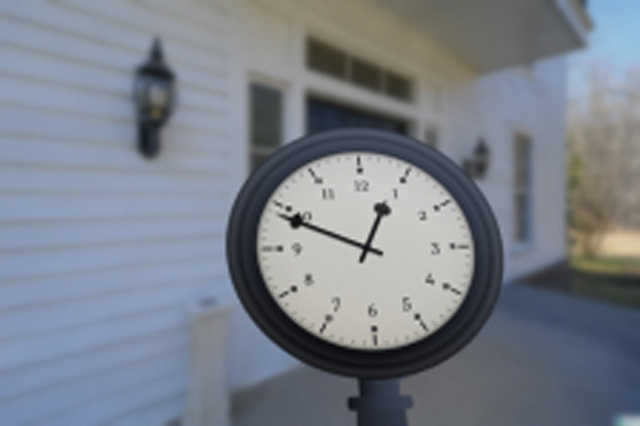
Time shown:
**12:49**
